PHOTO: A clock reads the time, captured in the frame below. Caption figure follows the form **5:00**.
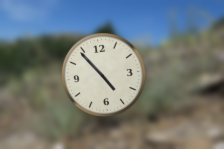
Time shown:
**4:54**
